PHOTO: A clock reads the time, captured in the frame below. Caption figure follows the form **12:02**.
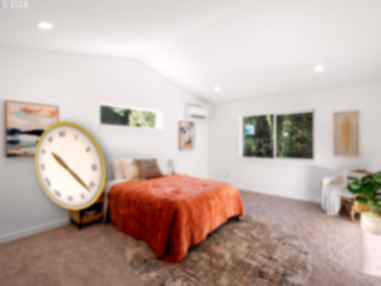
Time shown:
**10:22**
